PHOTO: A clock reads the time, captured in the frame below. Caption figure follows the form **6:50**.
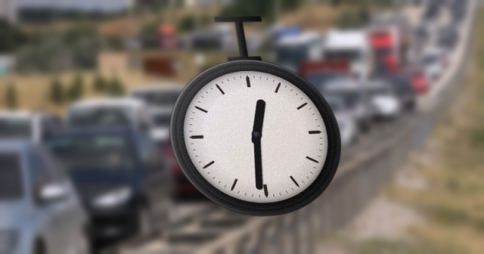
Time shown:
**12:31**
